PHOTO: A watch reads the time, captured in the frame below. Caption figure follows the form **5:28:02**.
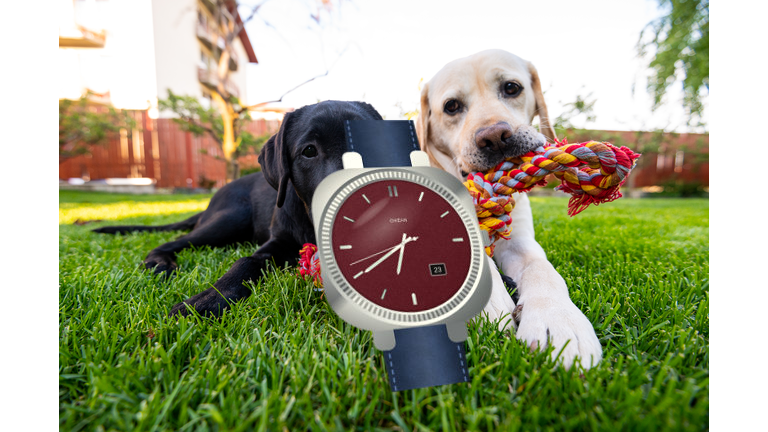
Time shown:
**6:39:42**
